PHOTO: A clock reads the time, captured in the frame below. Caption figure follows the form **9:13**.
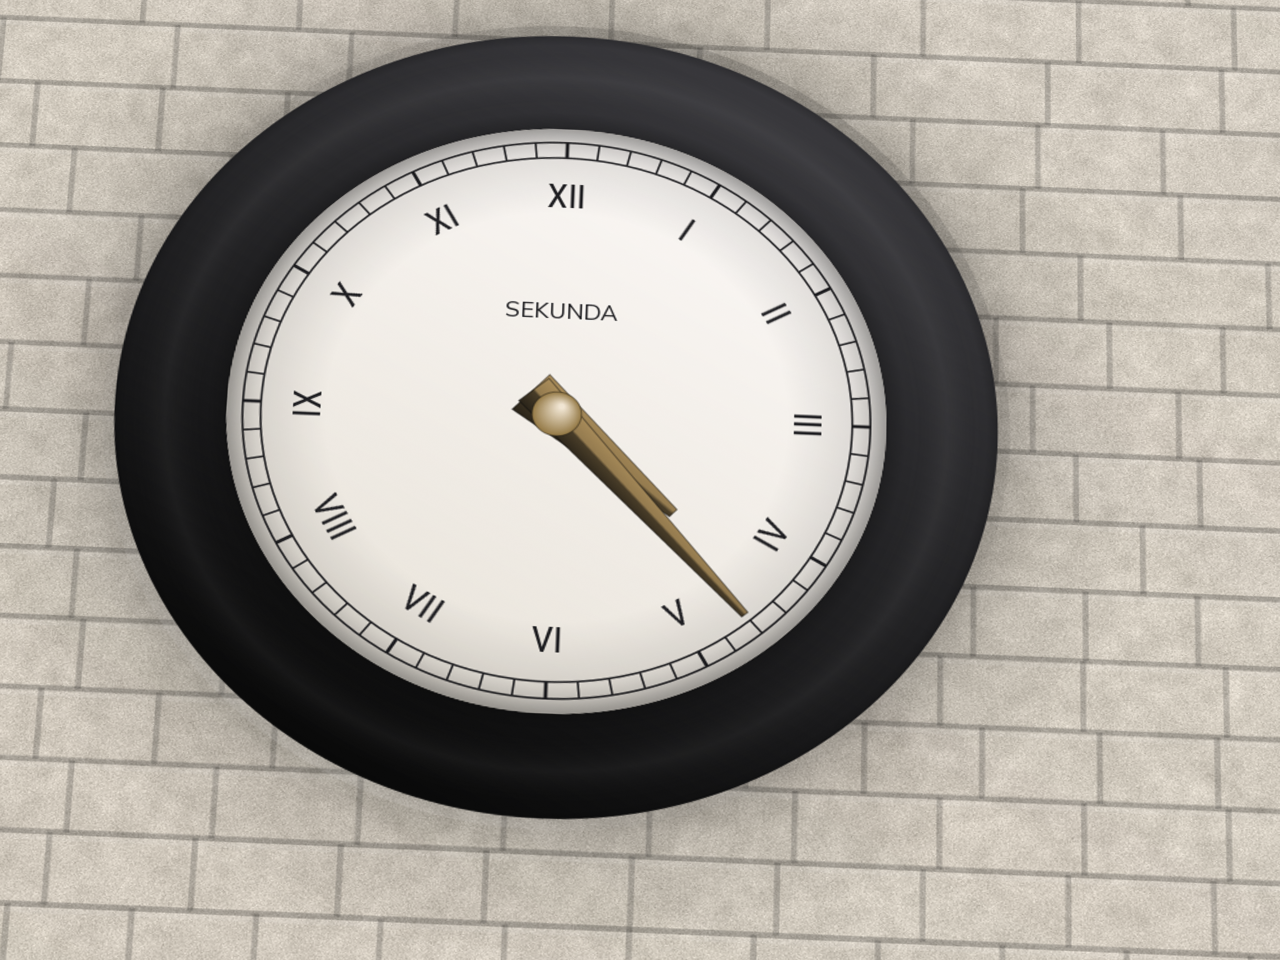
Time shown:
**4:23**
